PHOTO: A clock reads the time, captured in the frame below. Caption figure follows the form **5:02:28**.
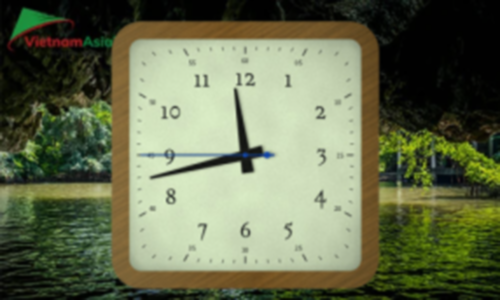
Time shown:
**11:42:45**
